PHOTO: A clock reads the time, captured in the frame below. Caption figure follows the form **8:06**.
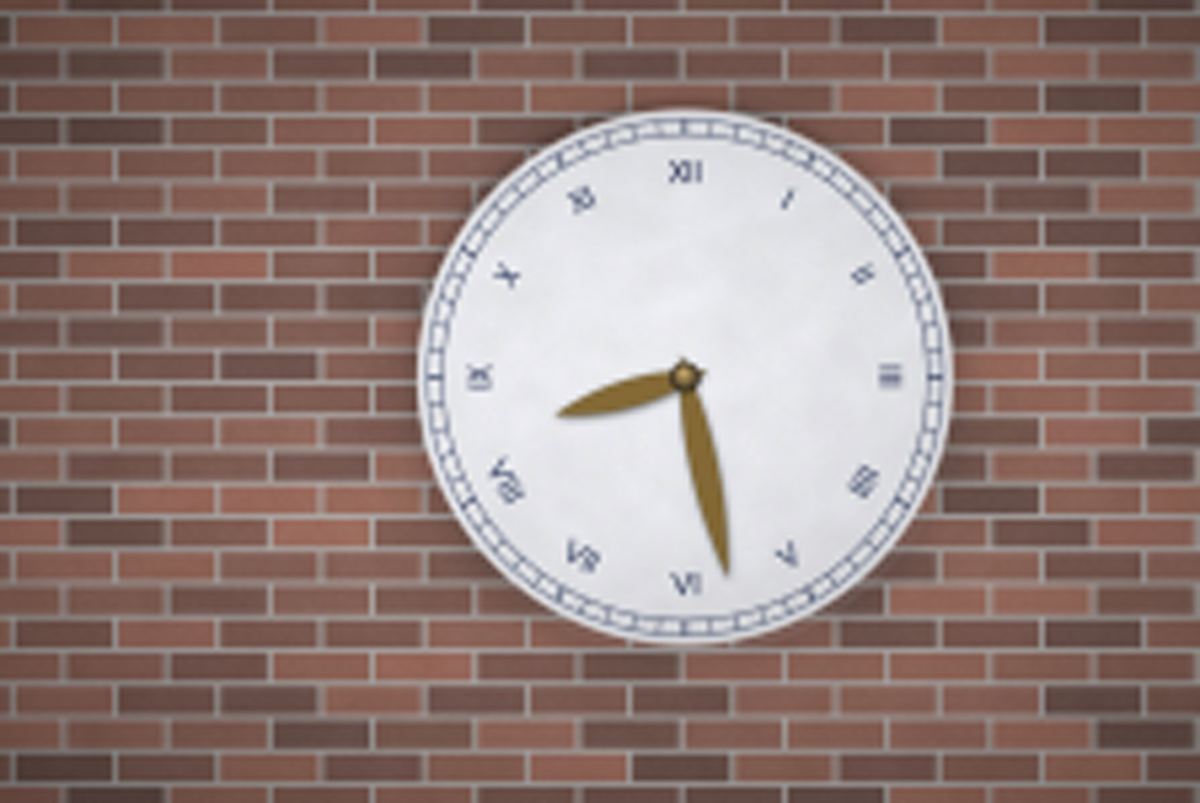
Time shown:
**8:28**
